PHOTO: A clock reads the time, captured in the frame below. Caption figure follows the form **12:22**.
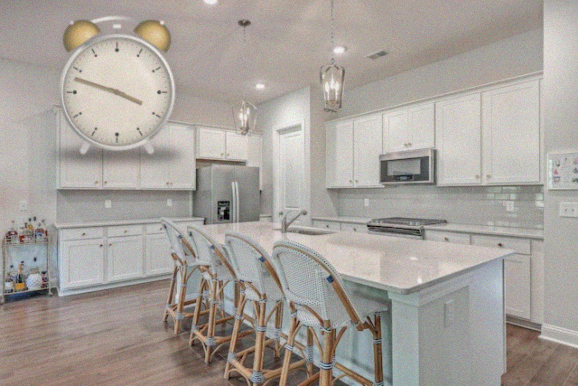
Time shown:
**3:48**
